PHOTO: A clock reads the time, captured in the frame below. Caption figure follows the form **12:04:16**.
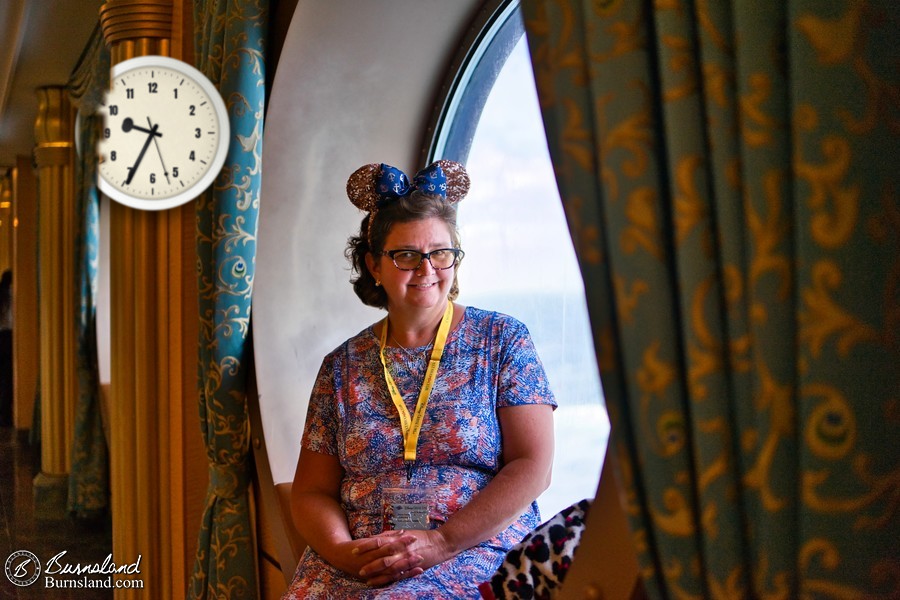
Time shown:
**9:34:27**
